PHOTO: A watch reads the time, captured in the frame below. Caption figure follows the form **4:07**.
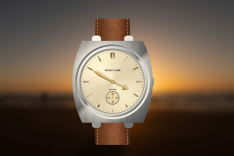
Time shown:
**3:50**
